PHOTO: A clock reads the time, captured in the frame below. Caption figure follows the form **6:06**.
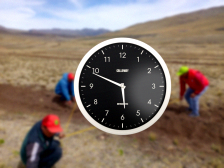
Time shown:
**5:49**
